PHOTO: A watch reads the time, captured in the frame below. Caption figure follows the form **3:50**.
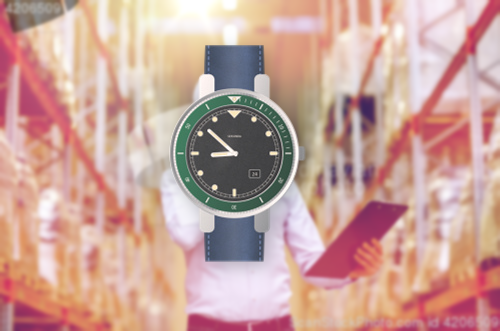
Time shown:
**8:52**
